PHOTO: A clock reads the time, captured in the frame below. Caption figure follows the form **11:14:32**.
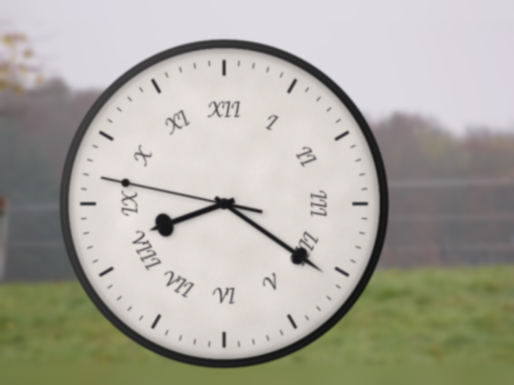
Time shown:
**8:20:47**
